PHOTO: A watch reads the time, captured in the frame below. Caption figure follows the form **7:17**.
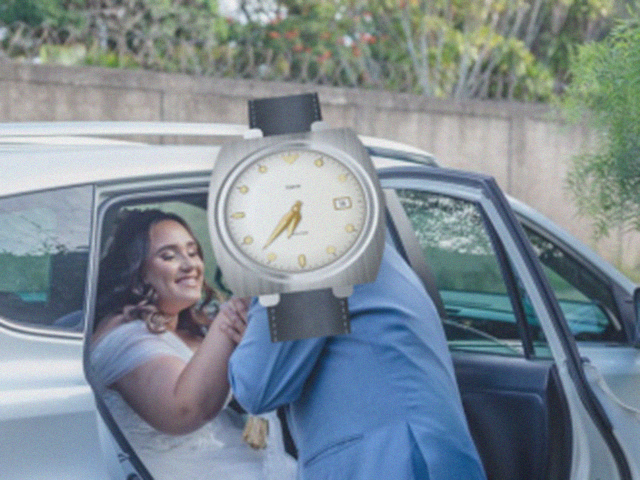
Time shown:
**6:37**
